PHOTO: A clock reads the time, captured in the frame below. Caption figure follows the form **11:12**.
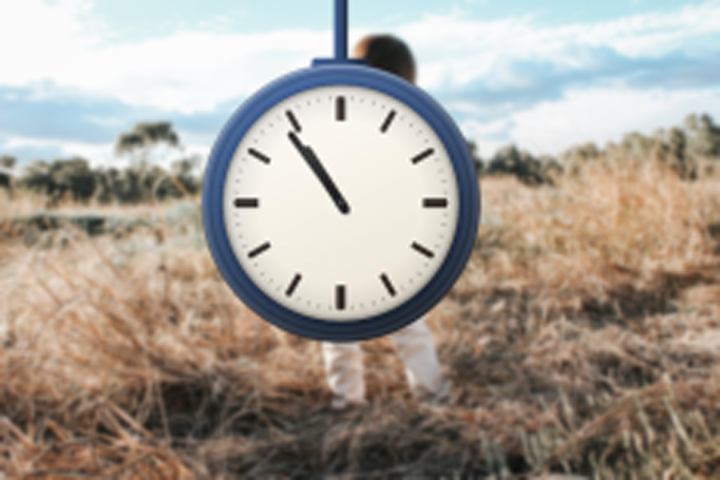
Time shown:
**10:54**
